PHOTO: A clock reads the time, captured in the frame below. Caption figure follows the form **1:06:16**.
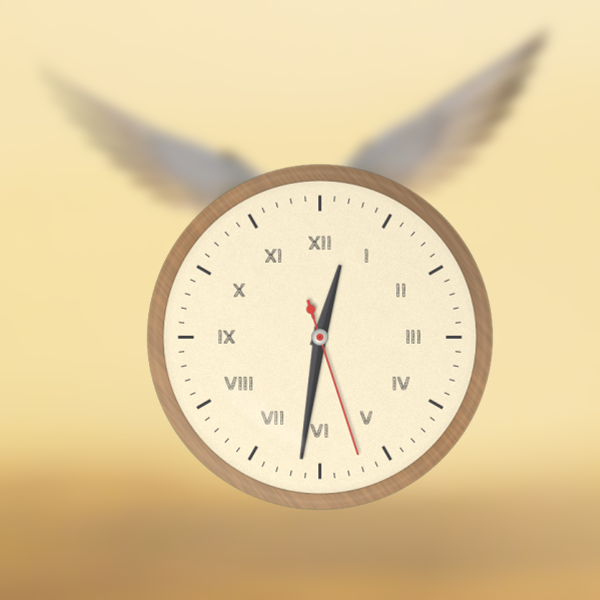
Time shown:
**12:31:27**
